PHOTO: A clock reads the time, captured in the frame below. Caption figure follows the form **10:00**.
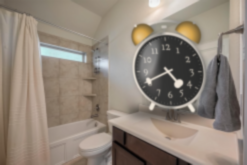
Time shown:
**4:41**
